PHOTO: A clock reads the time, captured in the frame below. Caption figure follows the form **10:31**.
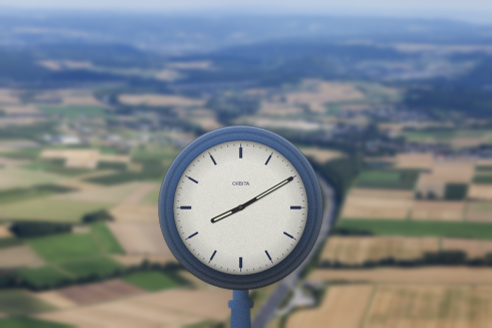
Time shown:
**8:10**
